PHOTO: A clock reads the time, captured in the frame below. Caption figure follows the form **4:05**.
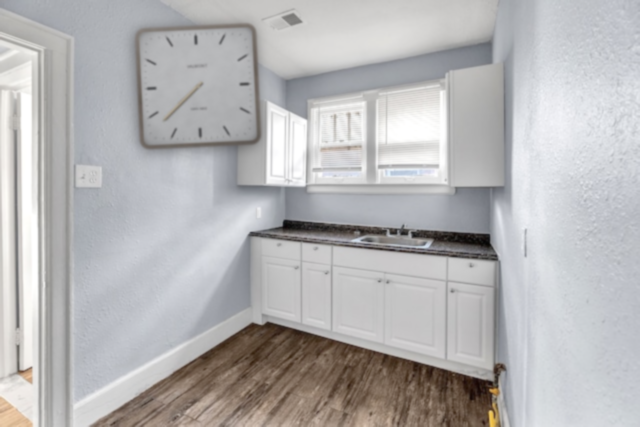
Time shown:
**7:38**
